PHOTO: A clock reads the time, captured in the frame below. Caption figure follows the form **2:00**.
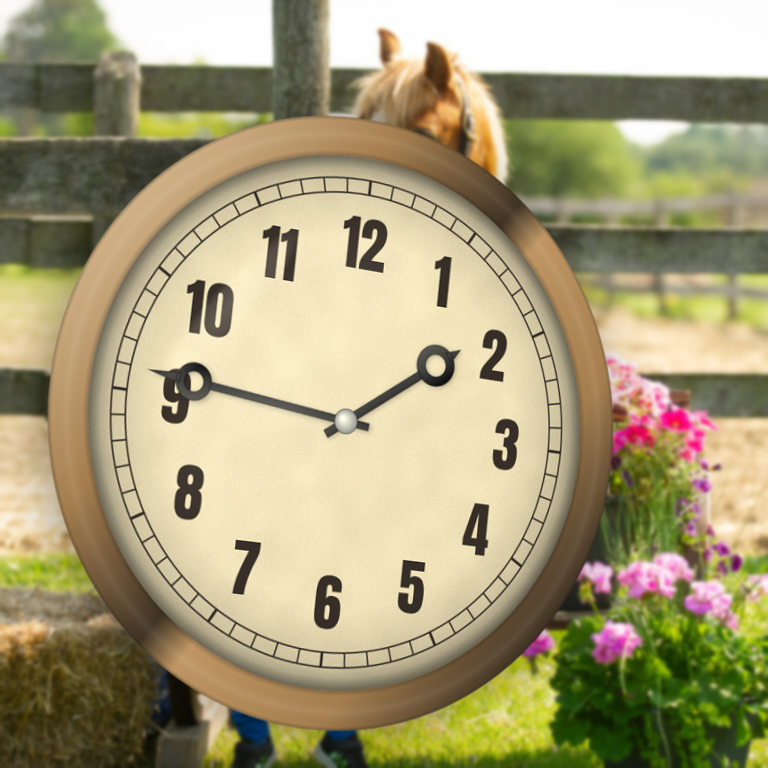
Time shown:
**1:46**
